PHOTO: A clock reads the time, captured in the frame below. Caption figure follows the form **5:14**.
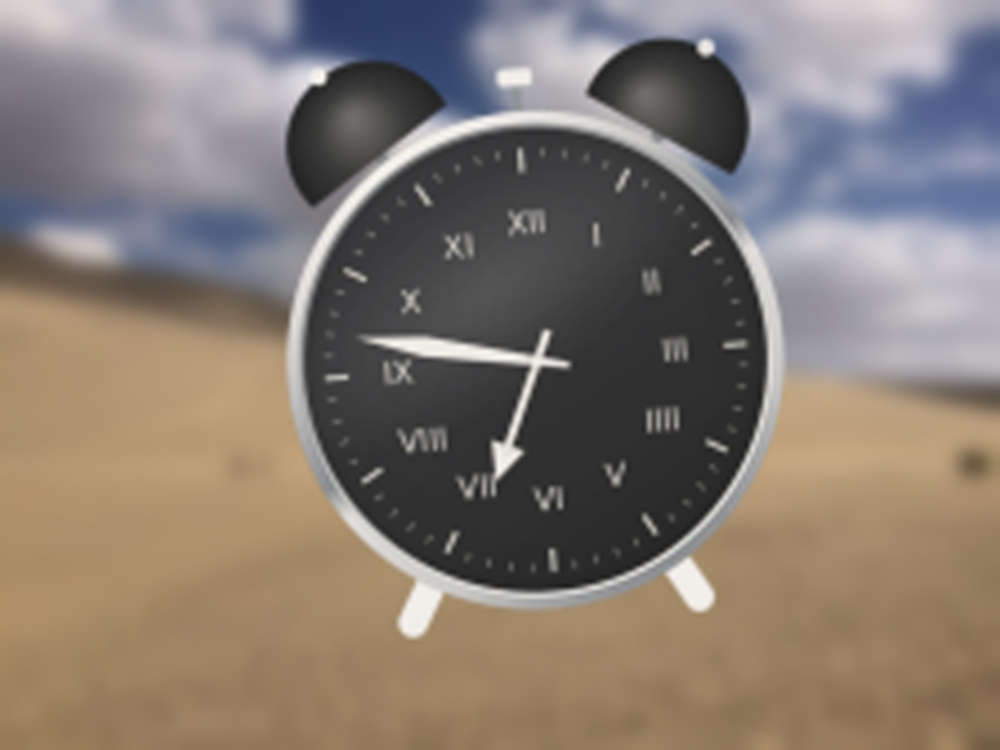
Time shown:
**6:47**
